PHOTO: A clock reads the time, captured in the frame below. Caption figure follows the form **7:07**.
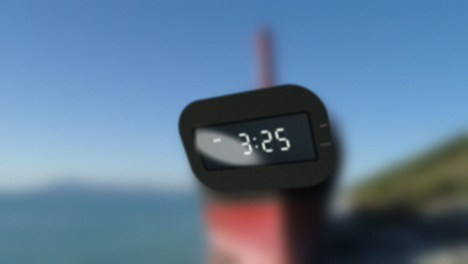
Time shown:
**3:25**
